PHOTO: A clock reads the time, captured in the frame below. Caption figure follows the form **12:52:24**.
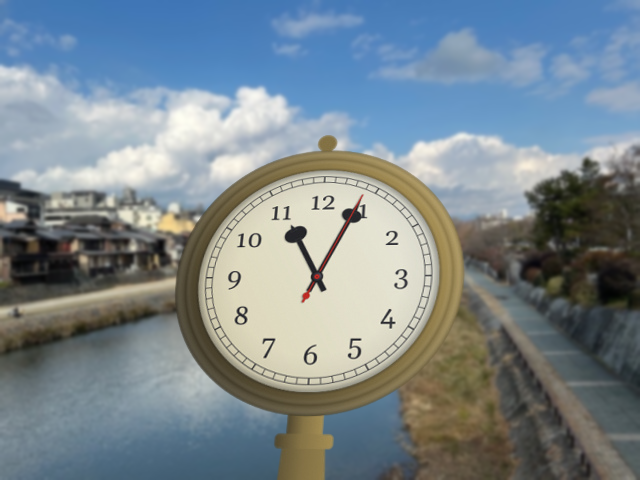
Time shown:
**11:04:04**
